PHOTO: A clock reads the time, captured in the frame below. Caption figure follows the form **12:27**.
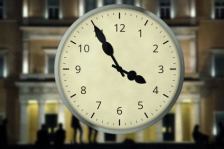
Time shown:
**3:55**
